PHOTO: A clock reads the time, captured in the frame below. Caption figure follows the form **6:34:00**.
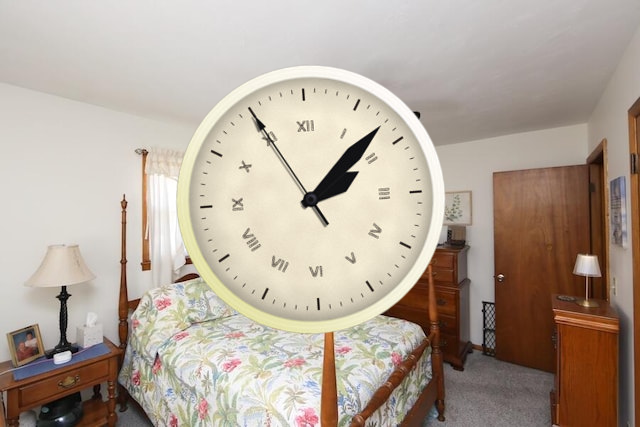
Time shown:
**2:07:55**
